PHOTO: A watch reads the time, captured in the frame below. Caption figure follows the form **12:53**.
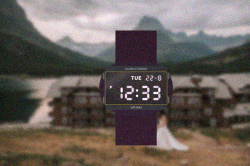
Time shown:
**12:33**
